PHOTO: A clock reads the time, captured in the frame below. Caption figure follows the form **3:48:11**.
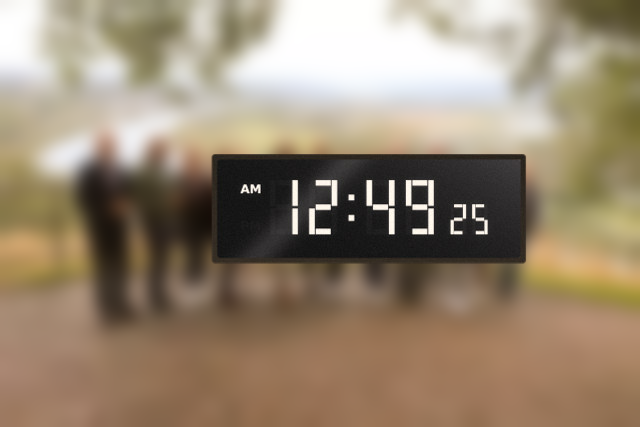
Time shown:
**12:49:25**
